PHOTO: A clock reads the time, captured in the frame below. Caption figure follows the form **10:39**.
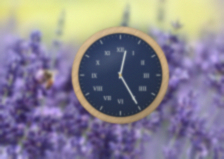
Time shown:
**12:25**
